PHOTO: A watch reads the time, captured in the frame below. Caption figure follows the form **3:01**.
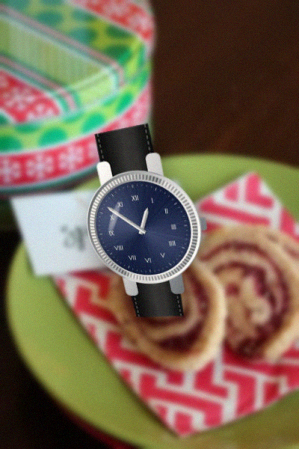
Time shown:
**12:52**
